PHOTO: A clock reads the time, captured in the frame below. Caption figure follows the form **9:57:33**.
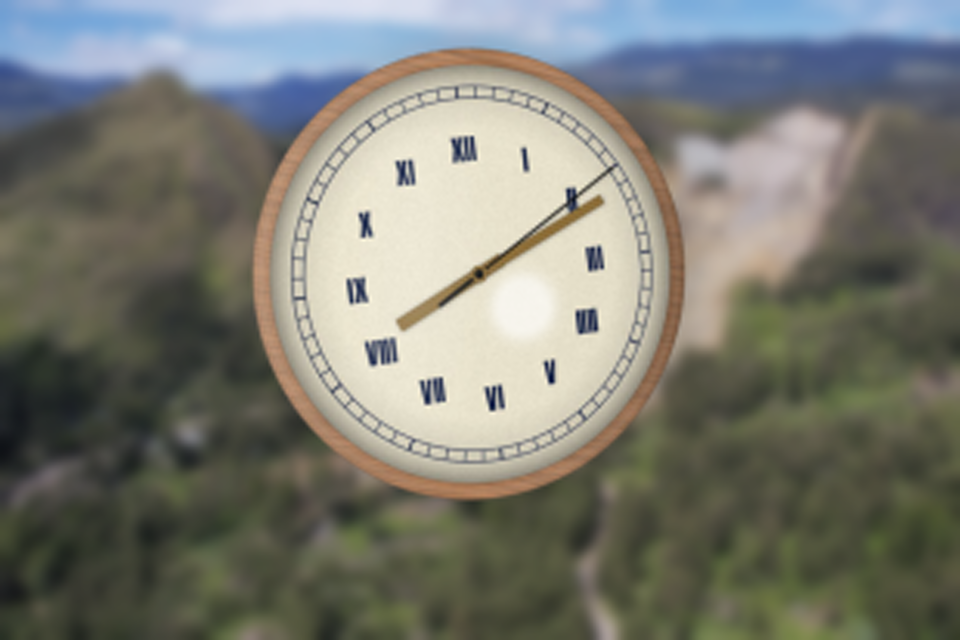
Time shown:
**8:11:10**
